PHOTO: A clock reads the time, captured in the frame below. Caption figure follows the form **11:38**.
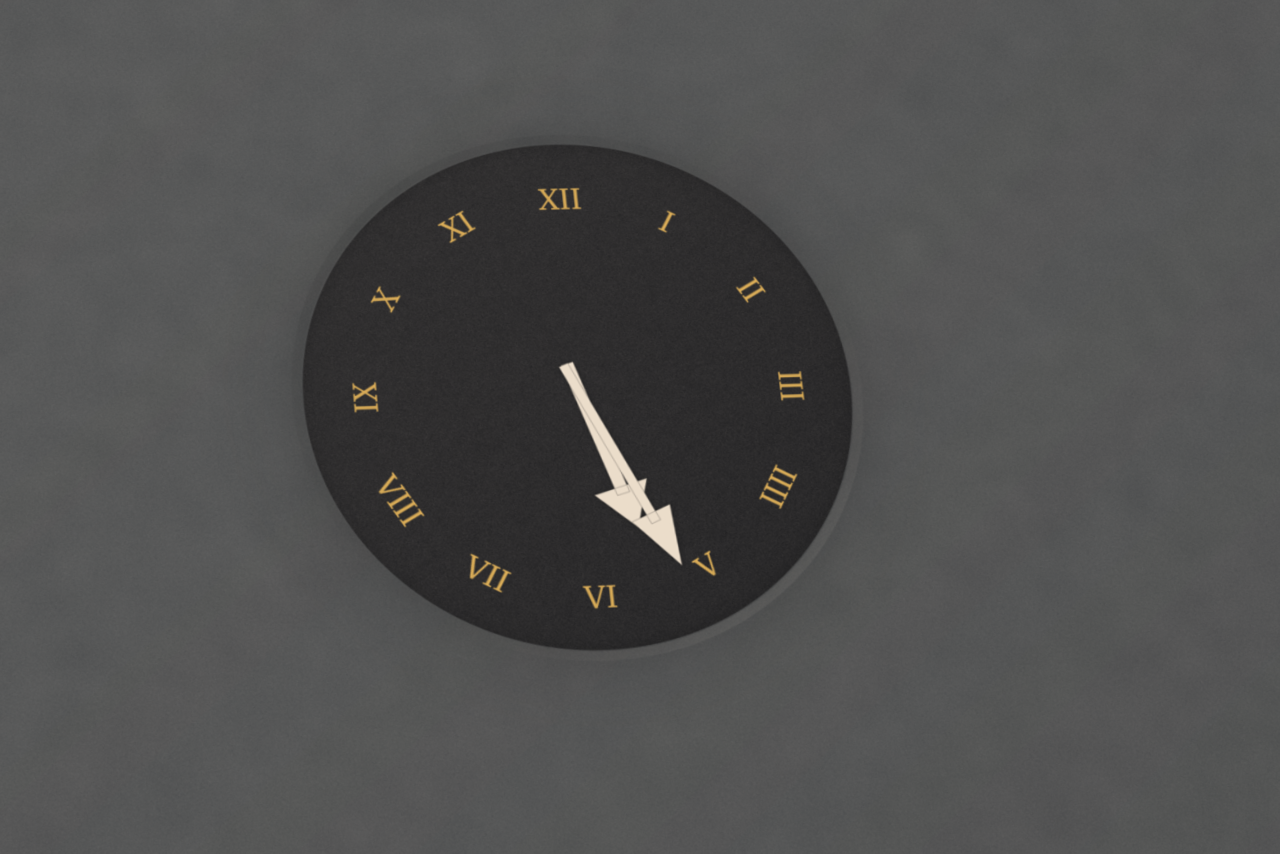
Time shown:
**5:26**
